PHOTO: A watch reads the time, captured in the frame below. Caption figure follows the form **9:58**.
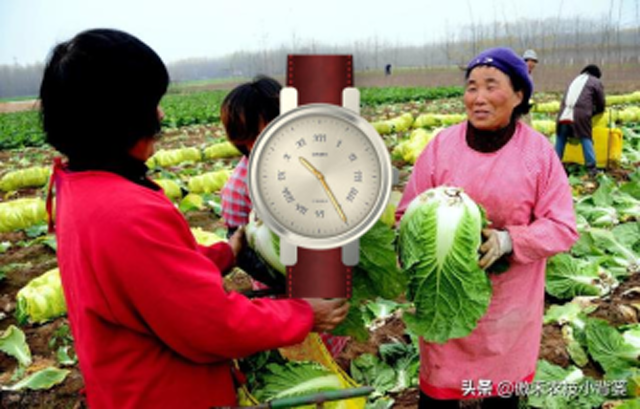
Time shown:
**10:25**
